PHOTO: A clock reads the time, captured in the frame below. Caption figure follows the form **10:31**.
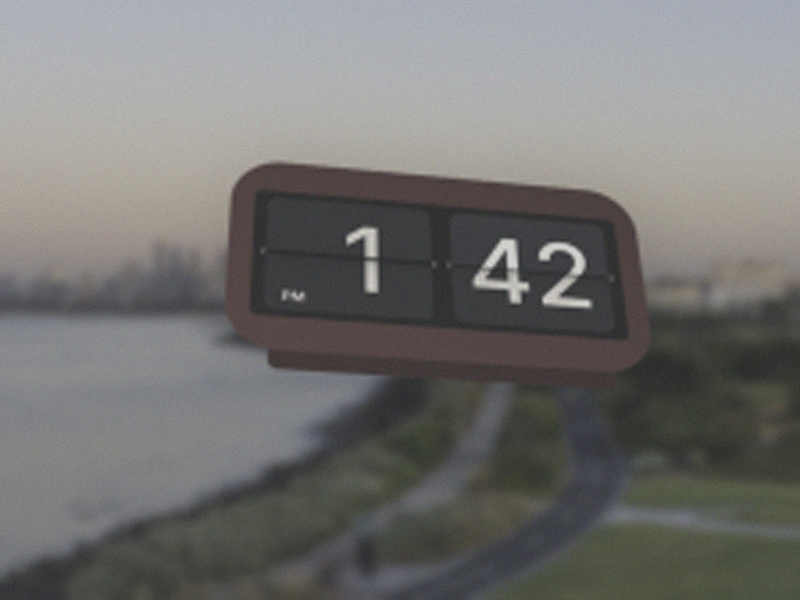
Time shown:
**1:42**
